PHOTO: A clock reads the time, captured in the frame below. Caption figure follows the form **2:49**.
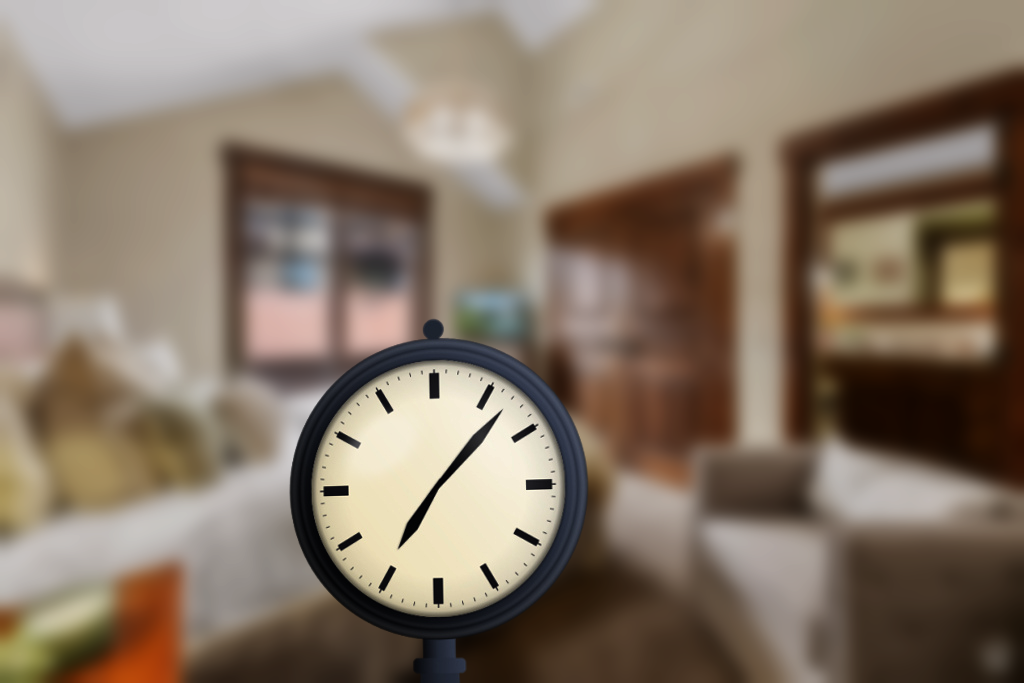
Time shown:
**7:07**
